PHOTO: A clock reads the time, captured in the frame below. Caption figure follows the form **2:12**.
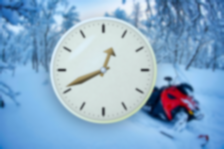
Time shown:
**12:41**
